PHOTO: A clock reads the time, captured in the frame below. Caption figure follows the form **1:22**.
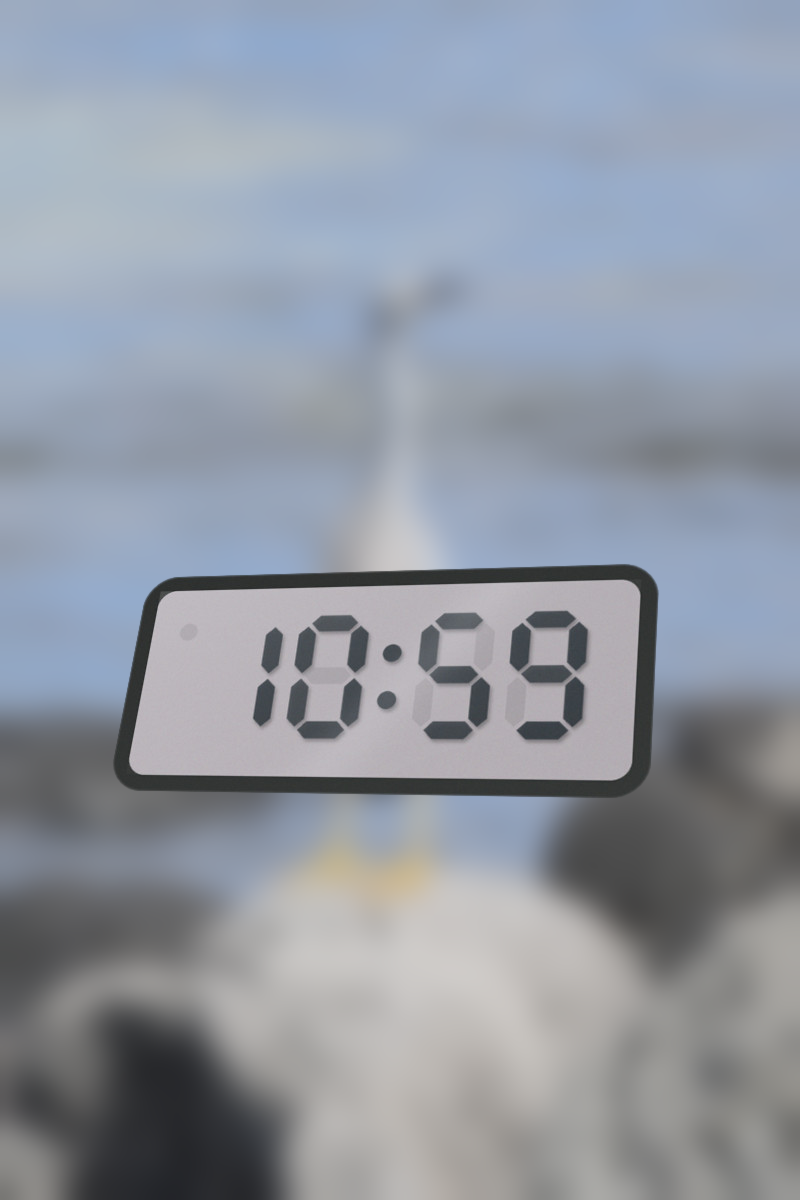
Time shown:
**10:59**
